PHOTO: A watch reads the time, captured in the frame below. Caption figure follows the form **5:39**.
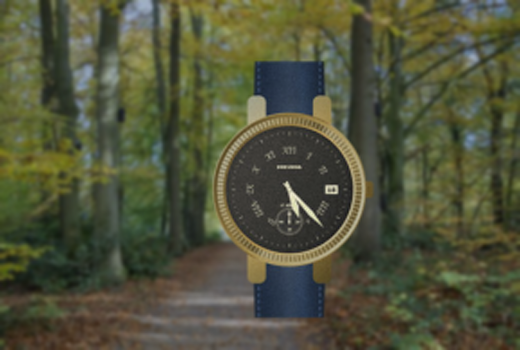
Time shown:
**5:23**
